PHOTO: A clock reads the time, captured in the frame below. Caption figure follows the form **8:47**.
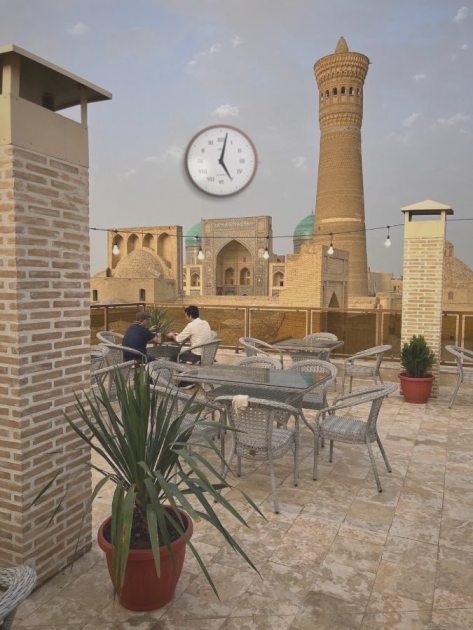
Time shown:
**5:02**
